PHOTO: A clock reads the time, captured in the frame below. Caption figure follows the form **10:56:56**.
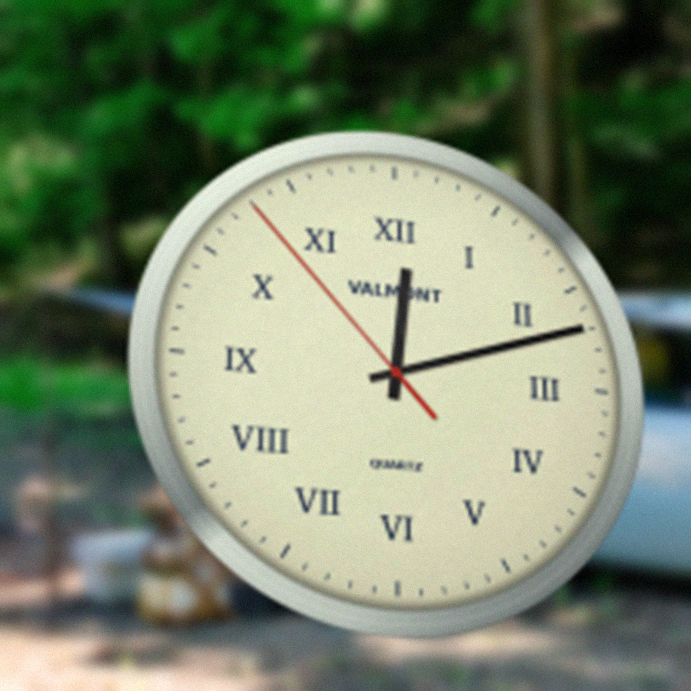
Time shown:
**12:11:53**
